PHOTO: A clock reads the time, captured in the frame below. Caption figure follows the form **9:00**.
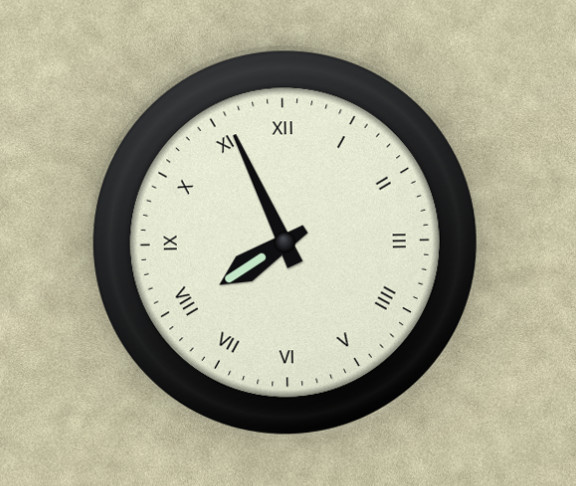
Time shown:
**7:56**
